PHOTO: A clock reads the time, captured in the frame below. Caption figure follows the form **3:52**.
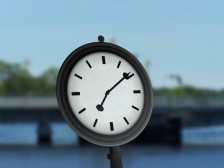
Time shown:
**7:09**
